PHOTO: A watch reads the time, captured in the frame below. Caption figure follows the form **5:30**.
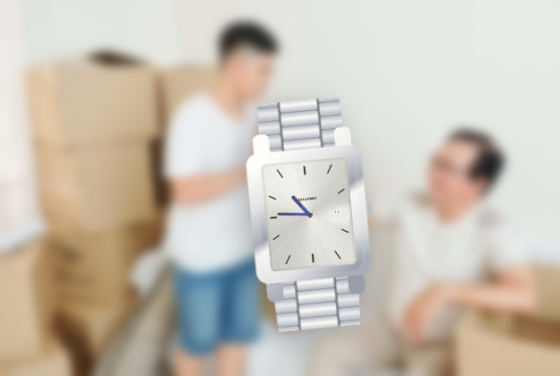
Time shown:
**10:46**
